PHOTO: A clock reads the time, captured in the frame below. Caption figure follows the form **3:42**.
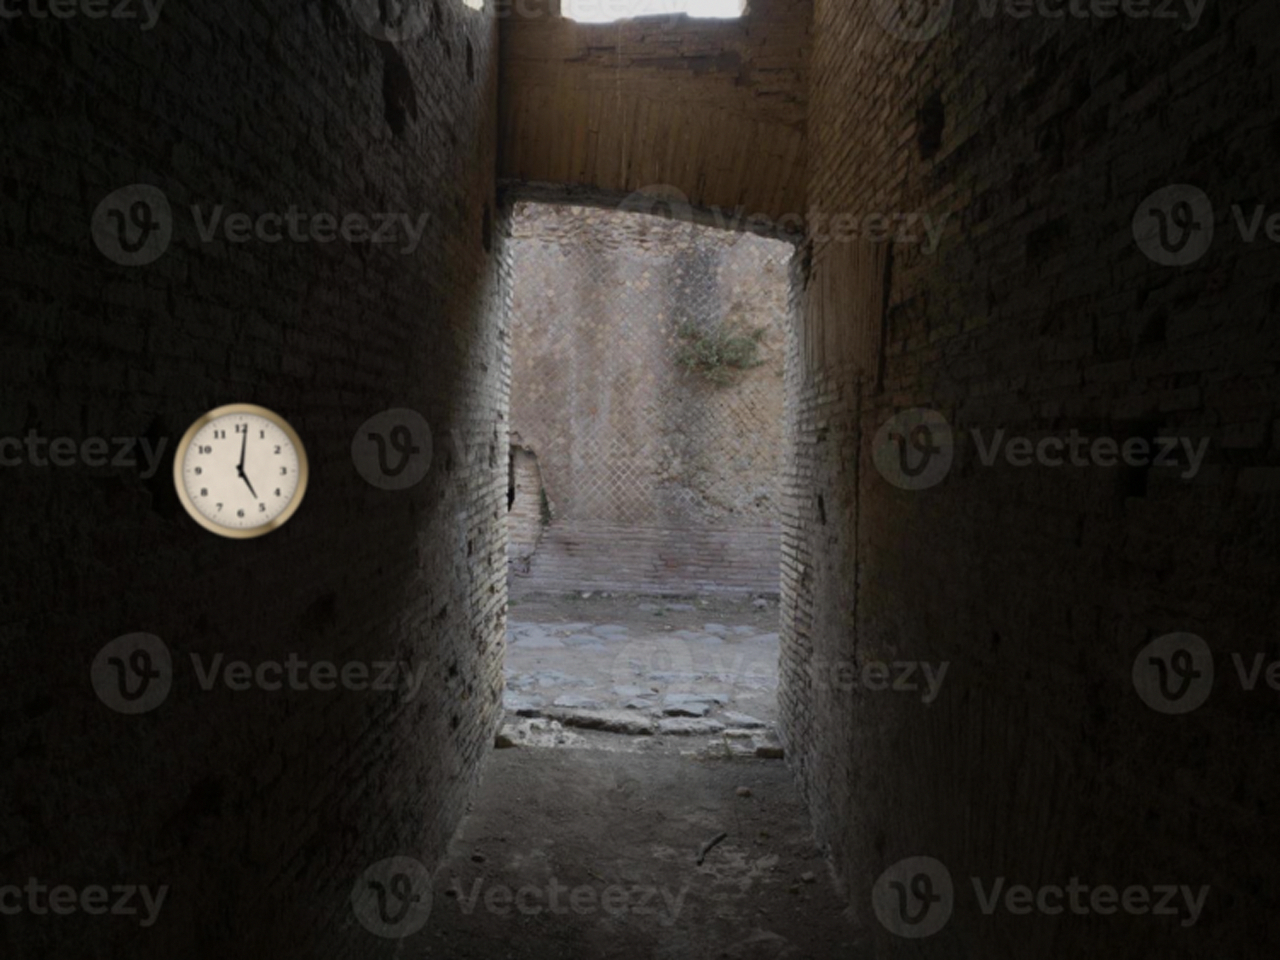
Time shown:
**5:01**
